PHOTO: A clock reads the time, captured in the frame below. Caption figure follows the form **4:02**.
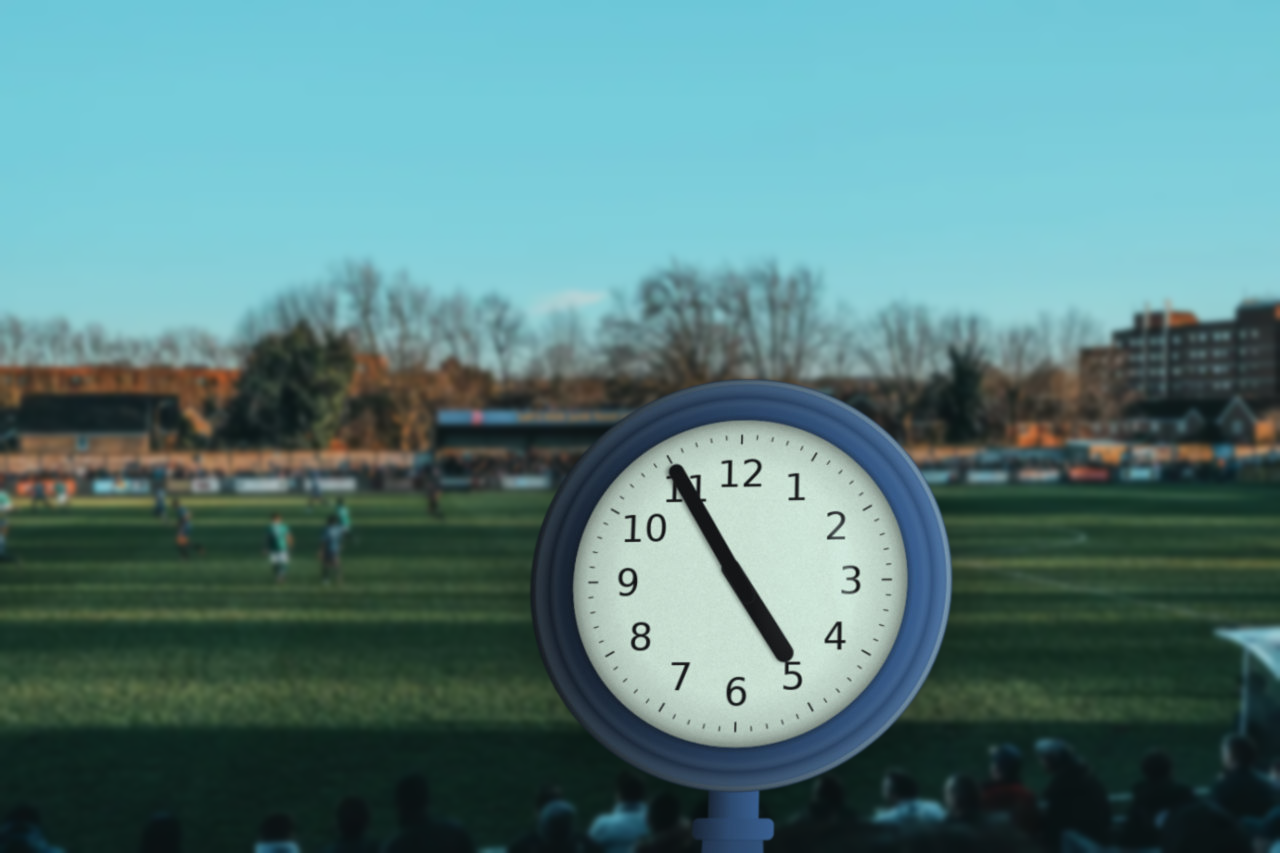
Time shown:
**4:55**
